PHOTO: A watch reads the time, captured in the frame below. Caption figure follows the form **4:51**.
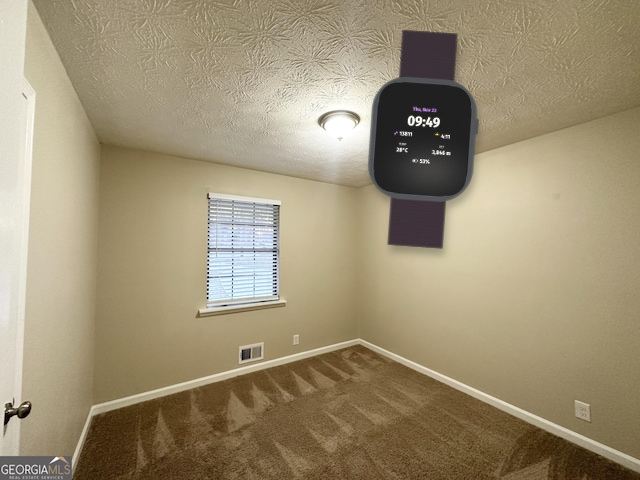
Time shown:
**9:49**
